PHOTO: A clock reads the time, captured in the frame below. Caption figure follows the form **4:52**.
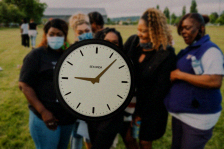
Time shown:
**9:07**
